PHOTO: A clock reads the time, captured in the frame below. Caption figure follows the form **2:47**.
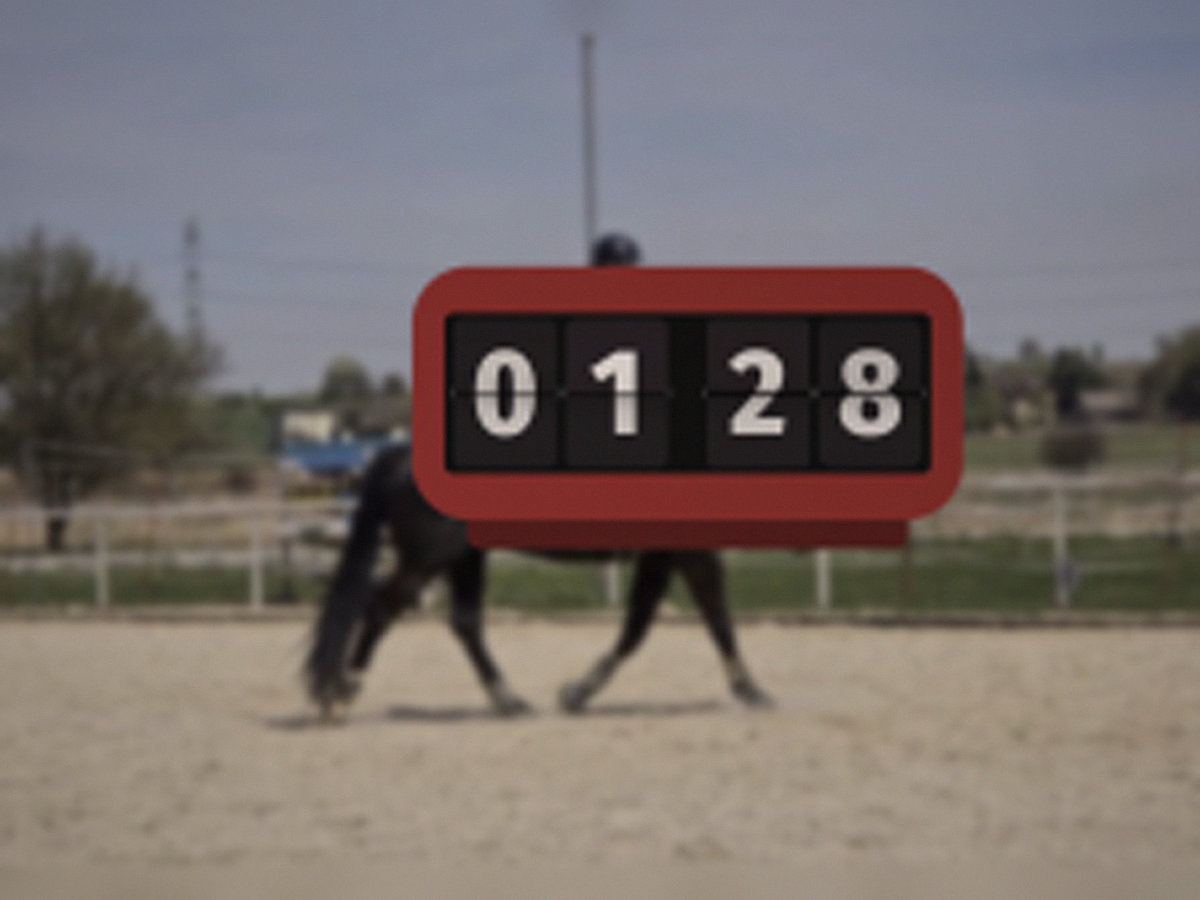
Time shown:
**1:28**
